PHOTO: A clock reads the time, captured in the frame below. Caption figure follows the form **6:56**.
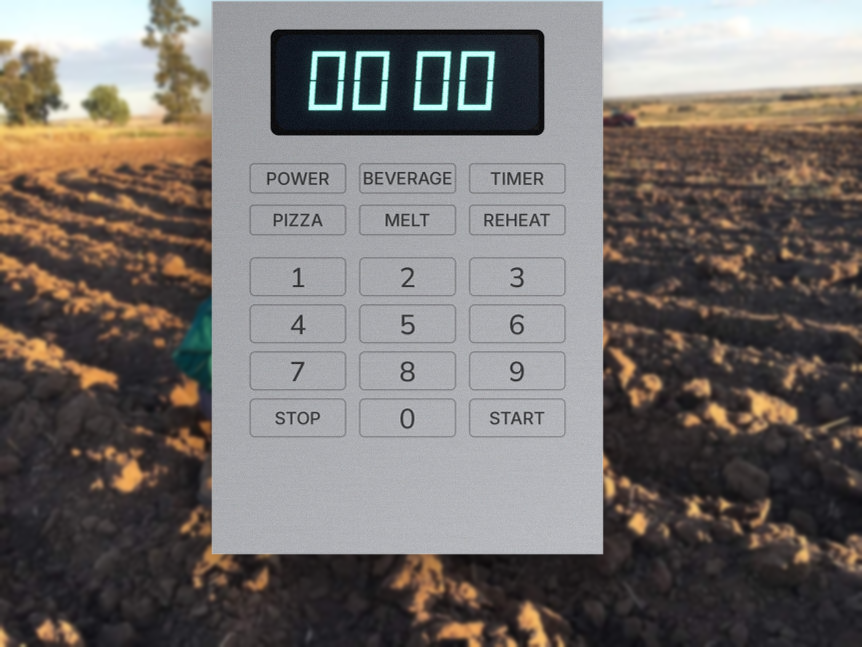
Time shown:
**0:00**
